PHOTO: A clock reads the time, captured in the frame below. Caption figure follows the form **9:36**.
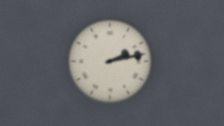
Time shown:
**2:13**
